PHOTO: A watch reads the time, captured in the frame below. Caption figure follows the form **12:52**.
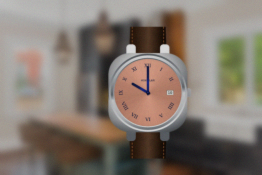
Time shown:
**10:00**
